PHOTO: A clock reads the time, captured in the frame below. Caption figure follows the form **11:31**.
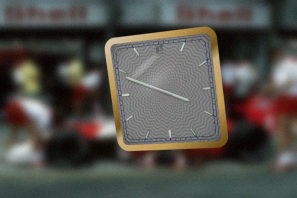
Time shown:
**3:49**
